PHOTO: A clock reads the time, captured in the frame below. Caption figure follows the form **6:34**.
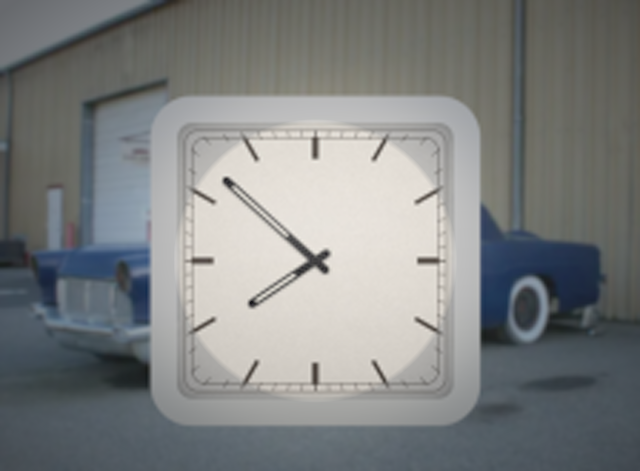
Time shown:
**7:52**
